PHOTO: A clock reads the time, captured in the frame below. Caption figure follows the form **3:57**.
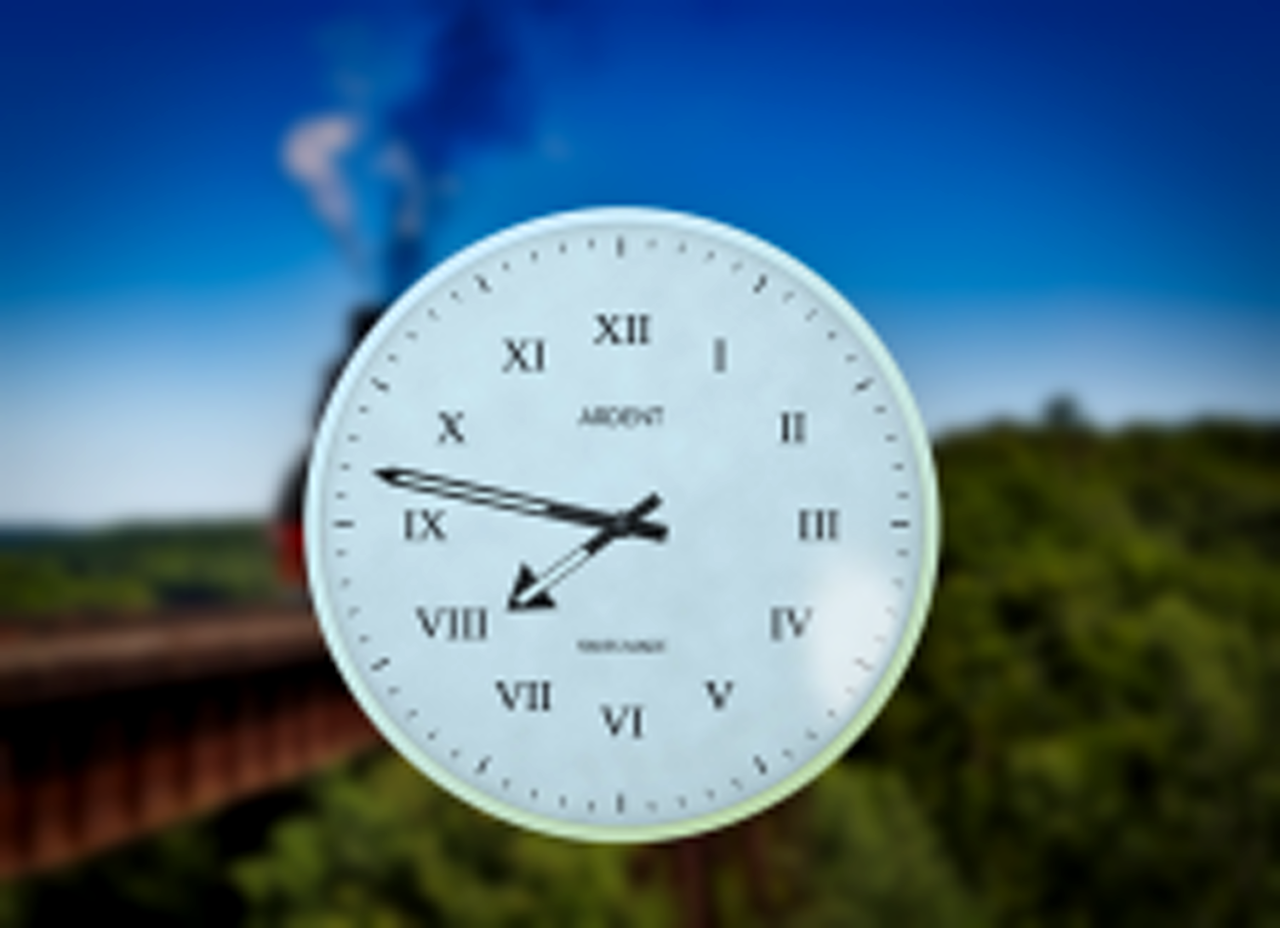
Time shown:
**7:47**
